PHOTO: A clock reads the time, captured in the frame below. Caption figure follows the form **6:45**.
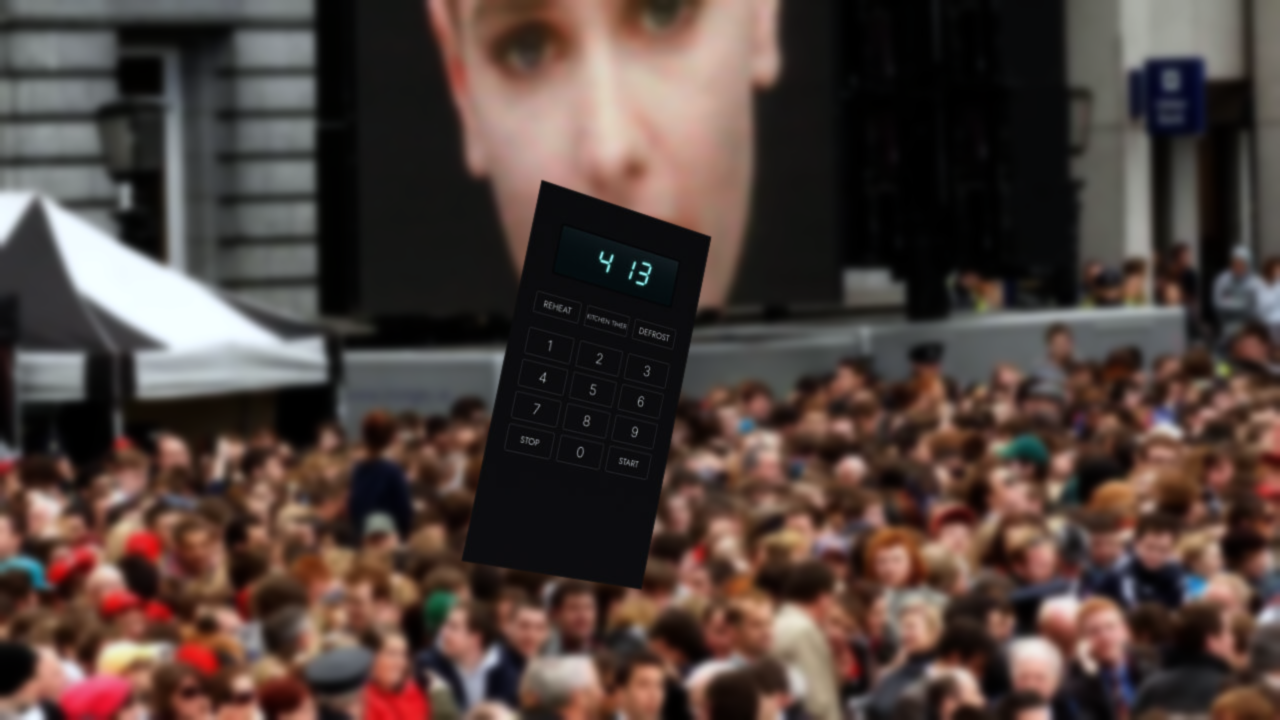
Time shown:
**4:13**
